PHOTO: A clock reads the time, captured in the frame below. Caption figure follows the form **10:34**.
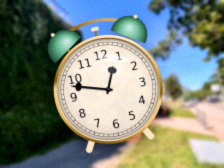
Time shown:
**12:48**
